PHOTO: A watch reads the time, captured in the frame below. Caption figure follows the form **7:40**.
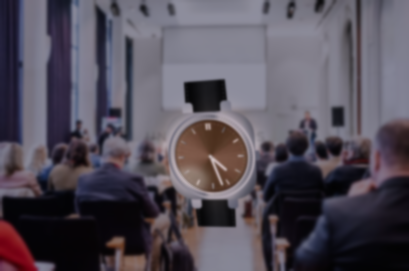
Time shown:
**4:27**
